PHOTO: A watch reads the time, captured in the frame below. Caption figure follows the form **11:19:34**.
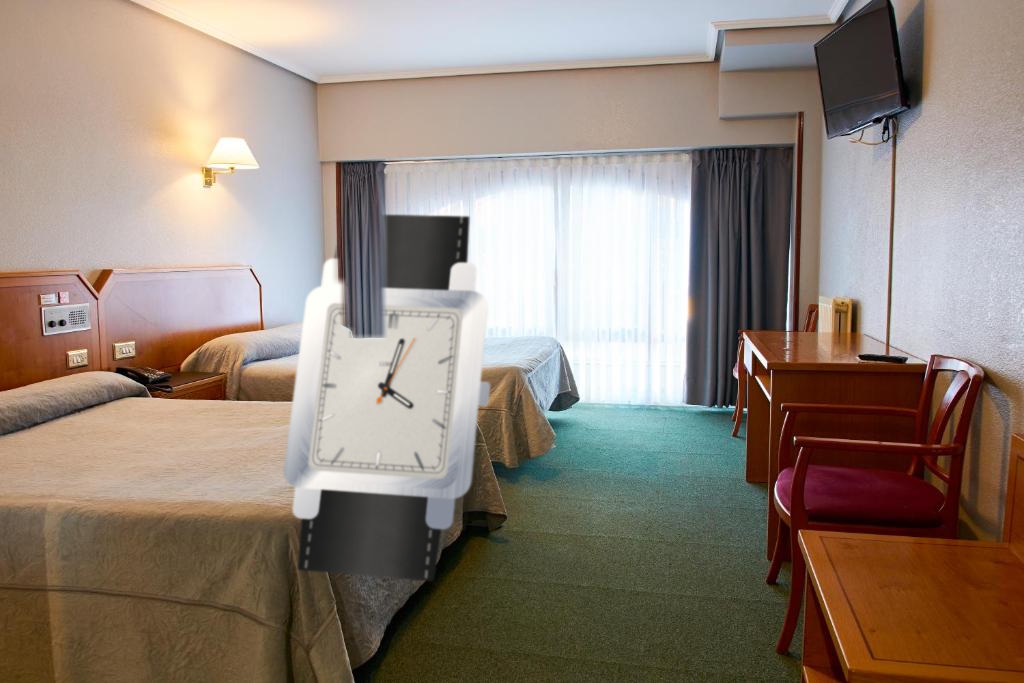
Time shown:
**4:02:04**
